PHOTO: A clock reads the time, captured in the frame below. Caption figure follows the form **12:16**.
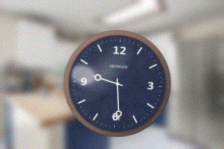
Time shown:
**9:29**
